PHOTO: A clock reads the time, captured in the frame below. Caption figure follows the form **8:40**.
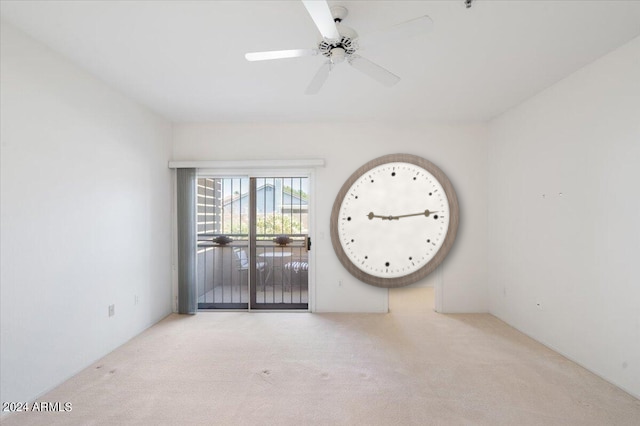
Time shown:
**9:14**
